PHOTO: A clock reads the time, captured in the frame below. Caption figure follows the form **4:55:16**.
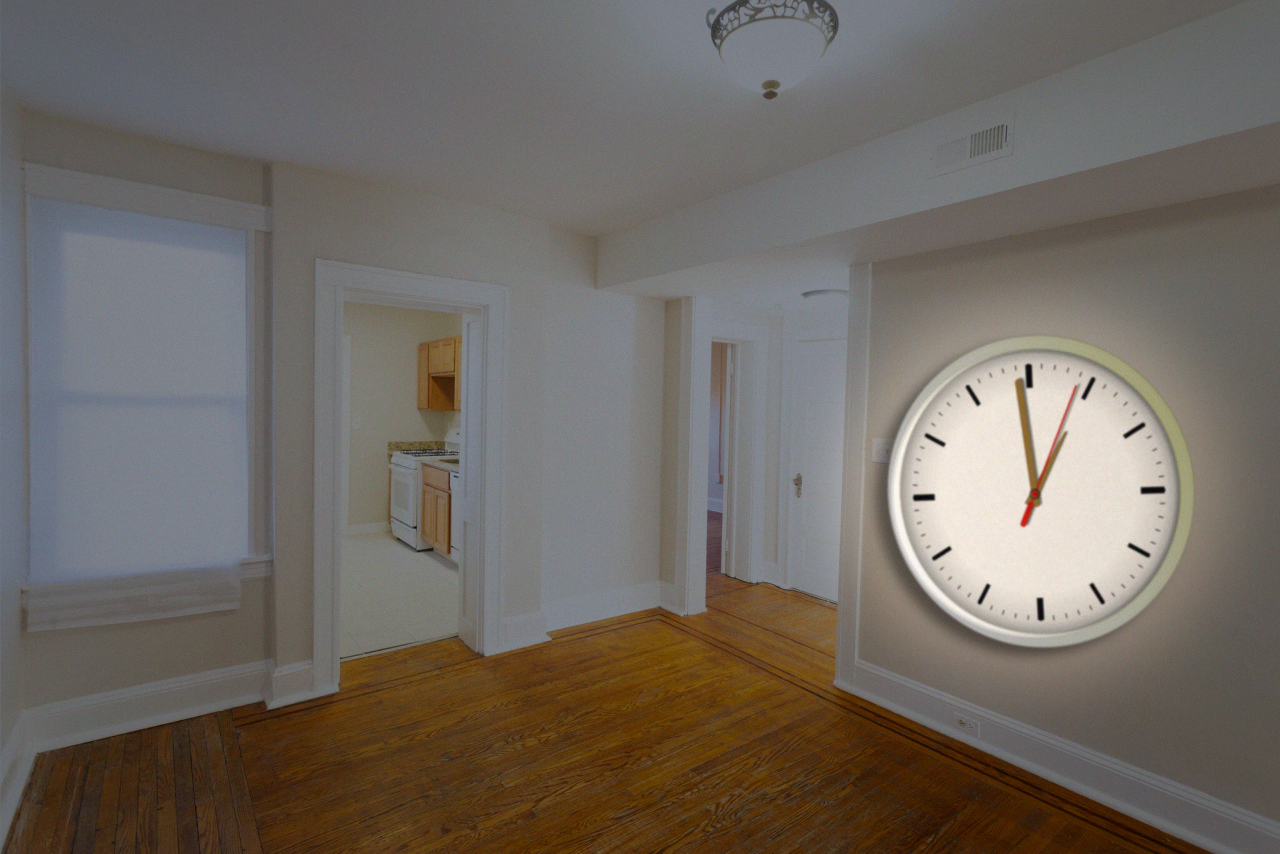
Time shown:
**12:59:04**
